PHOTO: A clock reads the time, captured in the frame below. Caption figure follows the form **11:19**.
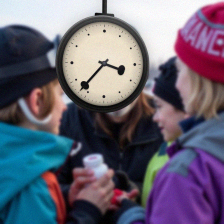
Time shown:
**3:37**
